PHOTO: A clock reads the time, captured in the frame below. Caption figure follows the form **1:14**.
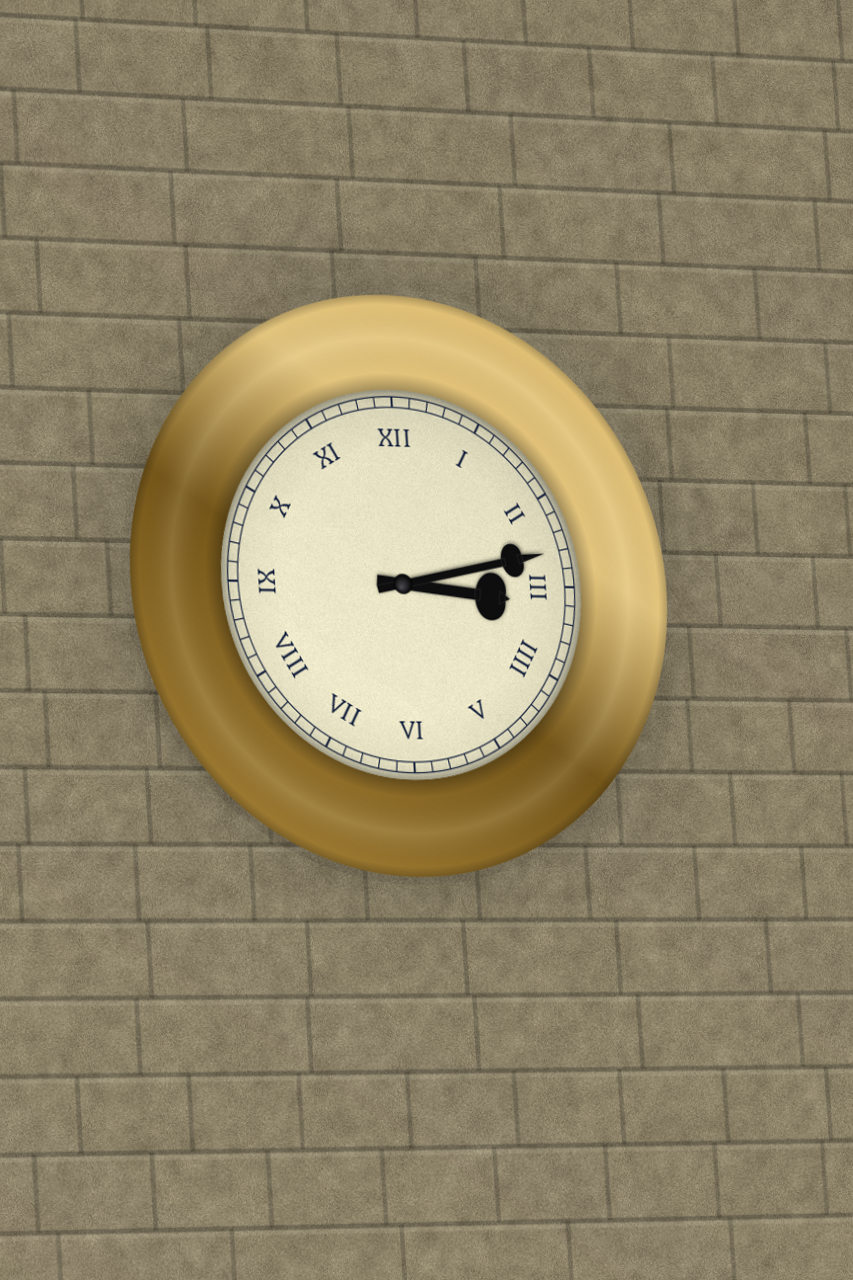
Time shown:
**3:13**
